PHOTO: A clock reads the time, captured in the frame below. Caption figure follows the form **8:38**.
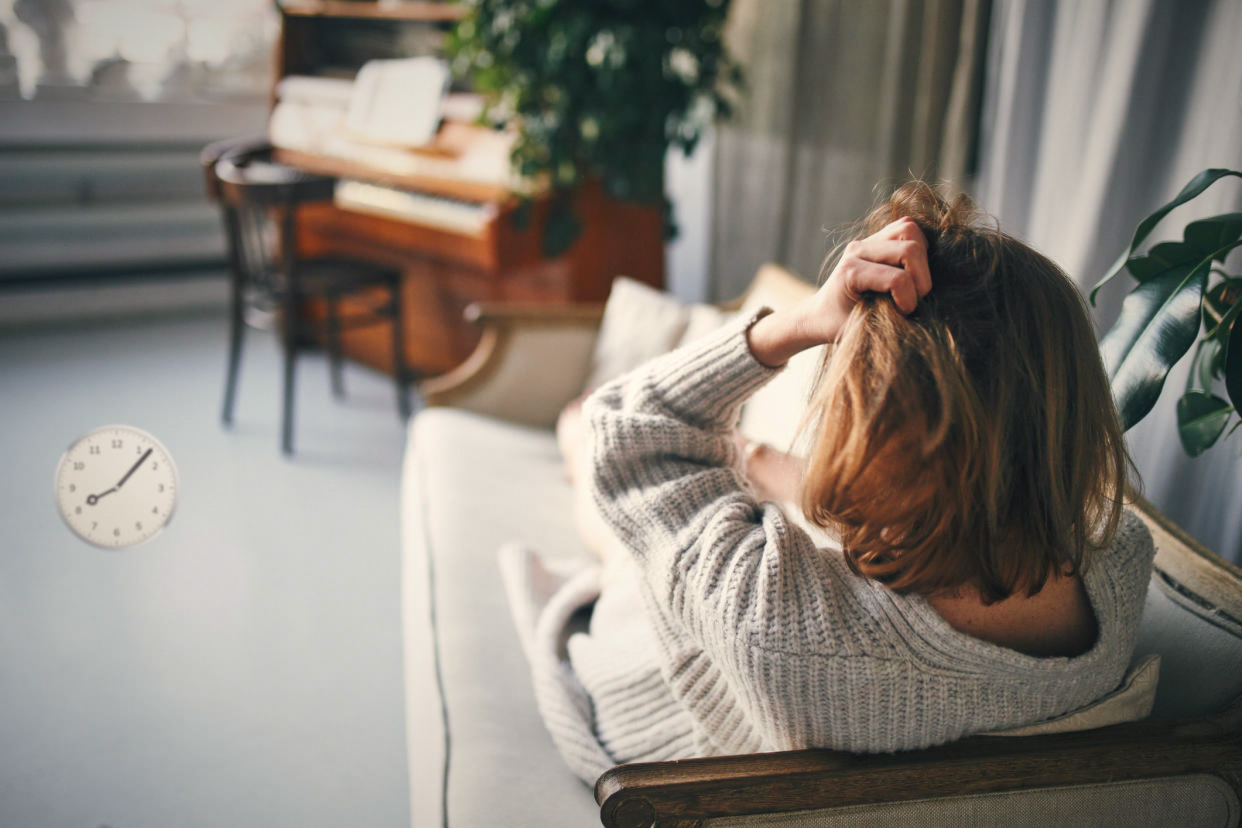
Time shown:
**8:07**
